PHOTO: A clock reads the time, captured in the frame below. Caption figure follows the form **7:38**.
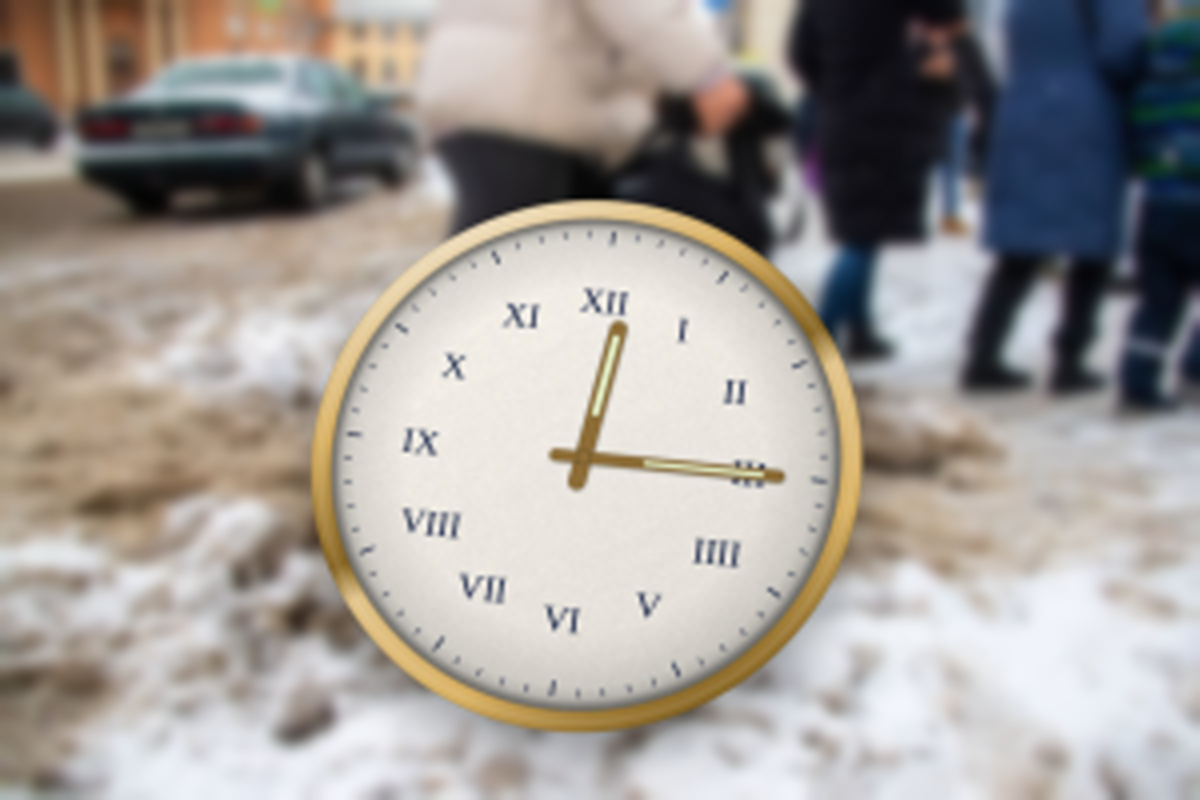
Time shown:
**12:15**
